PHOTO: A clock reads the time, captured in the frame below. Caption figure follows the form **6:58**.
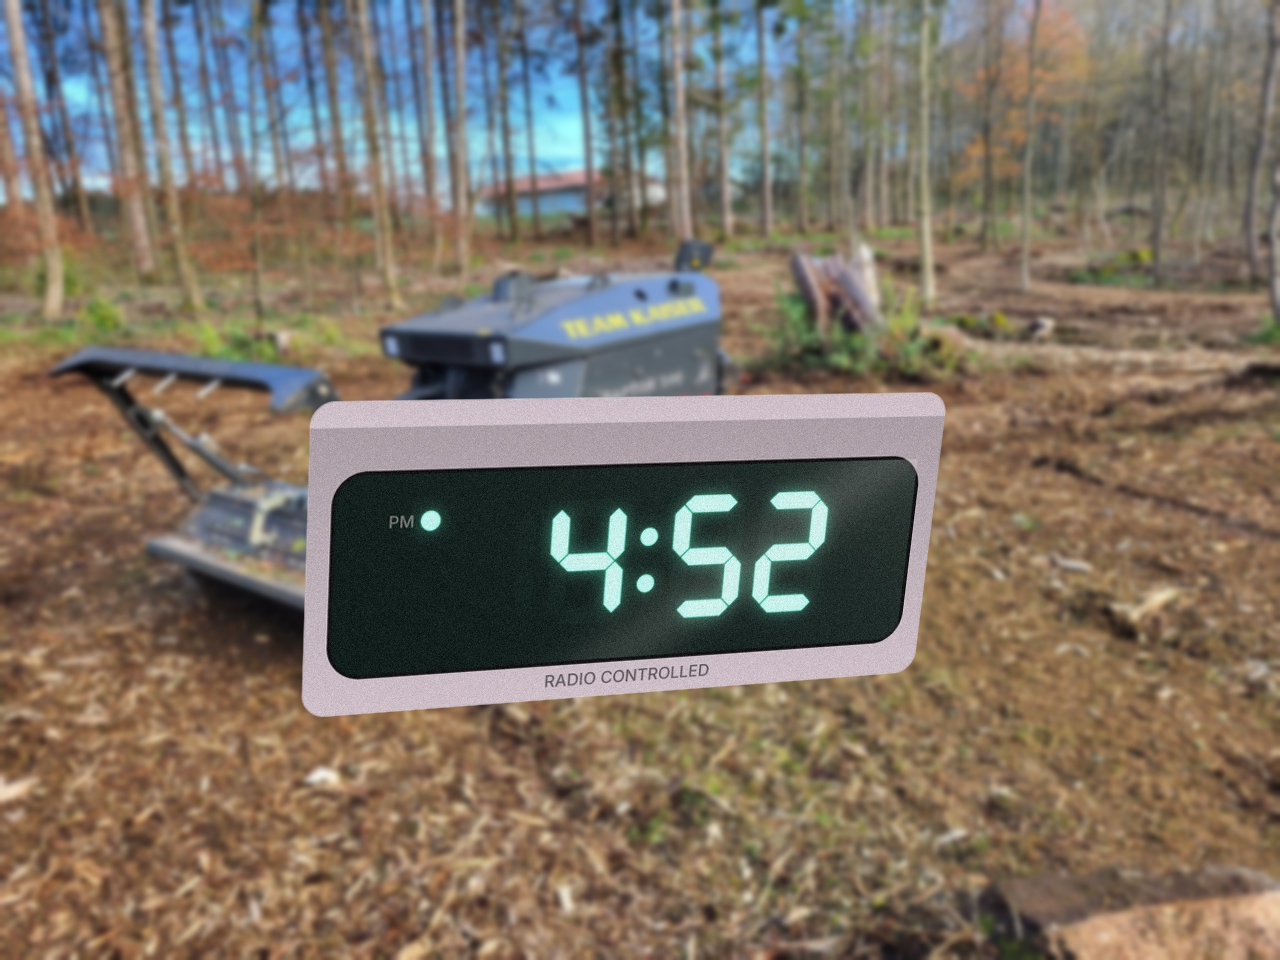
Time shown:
**4:52**
